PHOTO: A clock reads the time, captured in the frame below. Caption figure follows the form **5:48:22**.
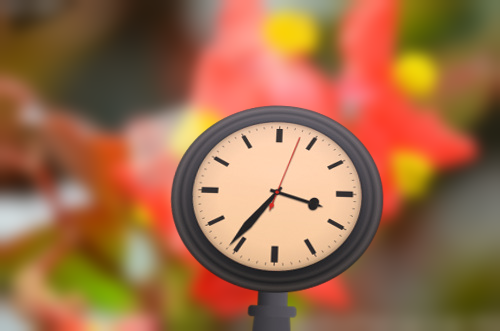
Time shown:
**3:36:03**
